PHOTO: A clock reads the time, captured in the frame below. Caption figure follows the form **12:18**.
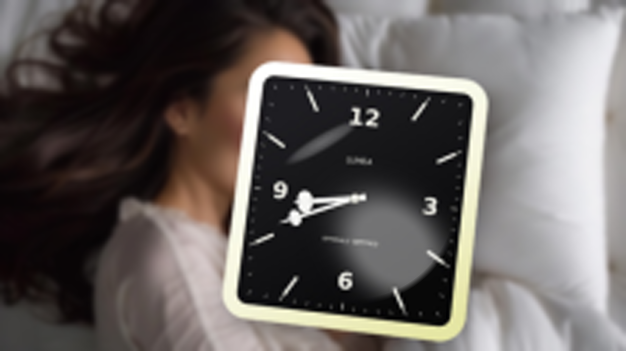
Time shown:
**8:41**
